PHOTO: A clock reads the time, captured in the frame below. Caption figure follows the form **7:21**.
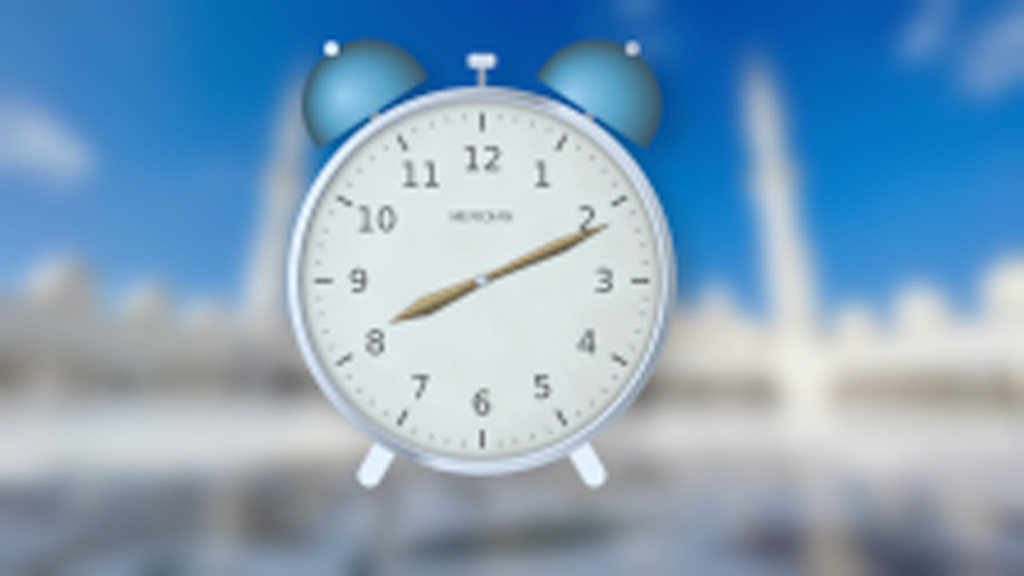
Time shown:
**8:11**
